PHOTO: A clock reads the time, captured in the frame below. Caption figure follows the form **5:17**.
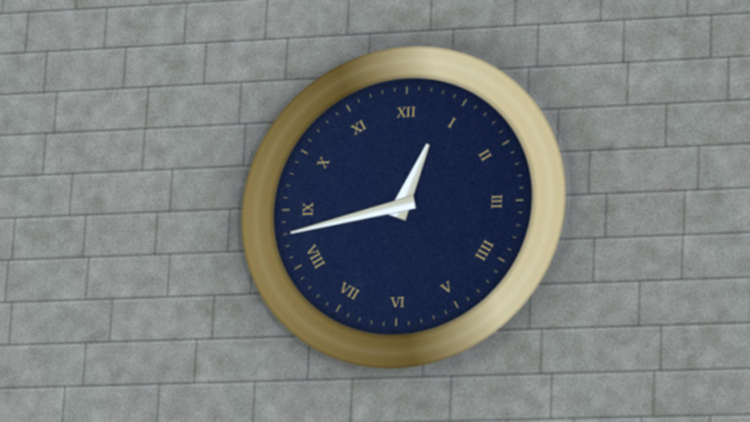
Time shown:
**12:43**
